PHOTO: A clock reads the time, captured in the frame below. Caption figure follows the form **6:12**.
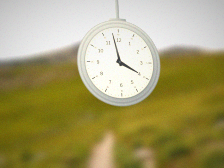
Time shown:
**3:58**
